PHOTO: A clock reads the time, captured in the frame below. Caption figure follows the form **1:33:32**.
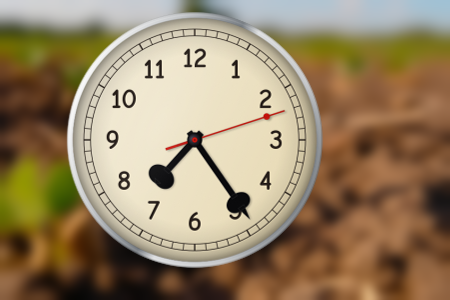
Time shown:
**7:24:12**
